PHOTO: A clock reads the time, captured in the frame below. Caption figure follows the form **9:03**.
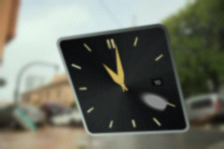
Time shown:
**11:01**
